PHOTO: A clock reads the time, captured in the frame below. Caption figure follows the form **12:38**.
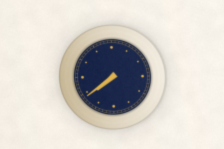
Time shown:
**7:39**
